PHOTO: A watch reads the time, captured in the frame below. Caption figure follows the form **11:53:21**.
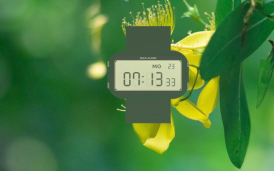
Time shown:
**7:13:33**
